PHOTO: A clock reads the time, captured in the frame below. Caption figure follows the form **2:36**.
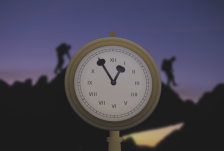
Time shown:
**12:55**
